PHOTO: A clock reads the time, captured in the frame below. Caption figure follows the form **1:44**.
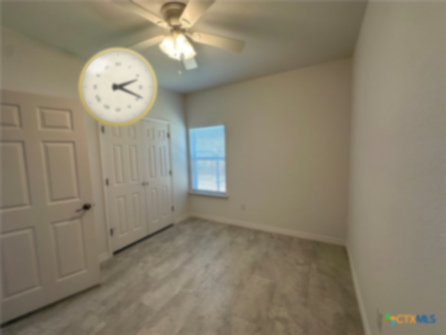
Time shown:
**2:19**
